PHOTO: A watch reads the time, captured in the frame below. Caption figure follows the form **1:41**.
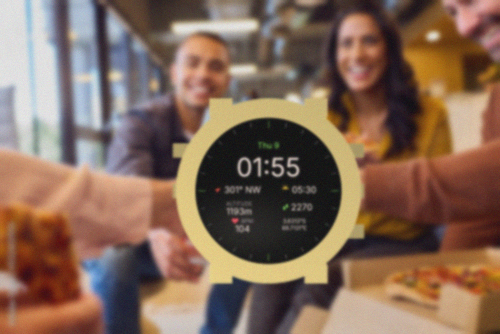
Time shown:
**1:55**
